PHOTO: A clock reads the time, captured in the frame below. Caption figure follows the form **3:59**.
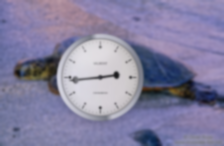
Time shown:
**2:44**
